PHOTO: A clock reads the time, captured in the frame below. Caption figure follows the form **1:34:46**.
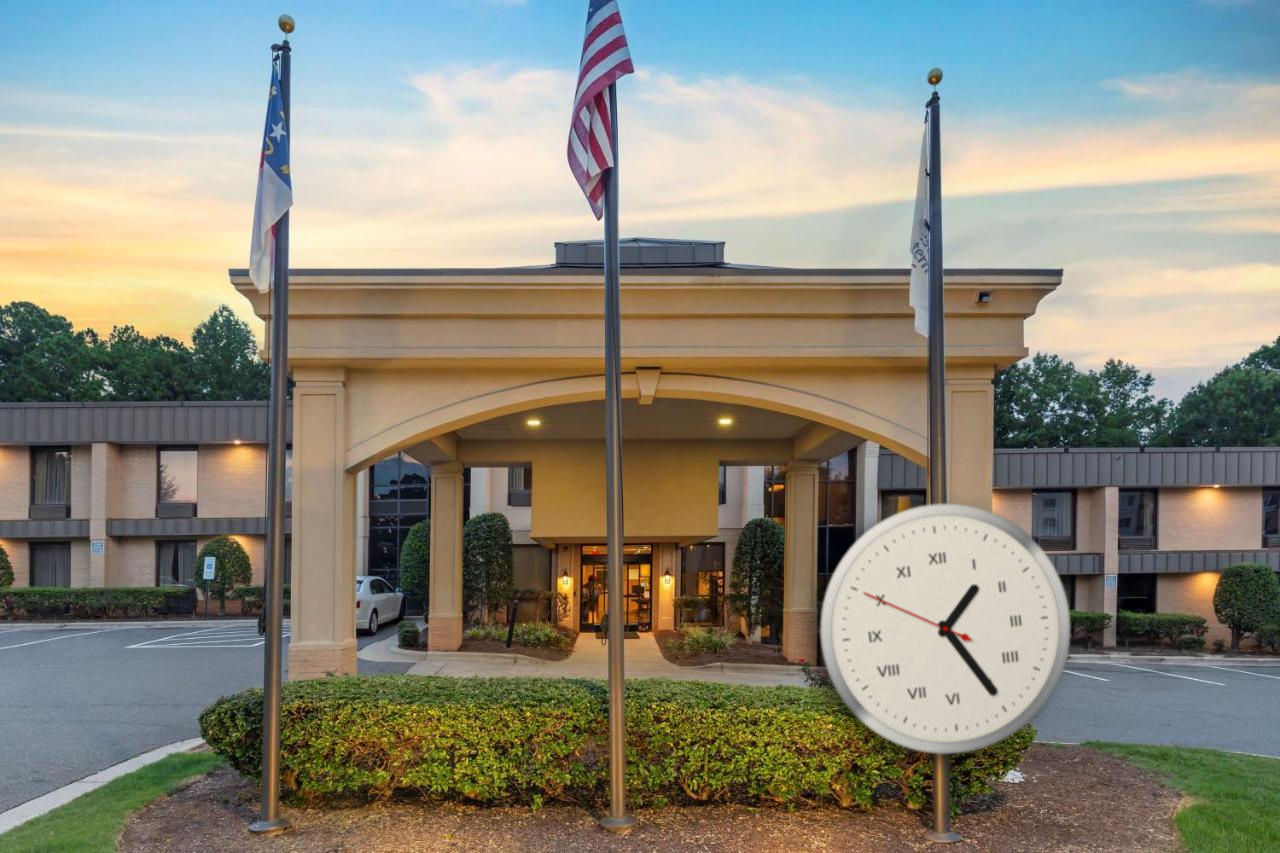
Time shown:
**1:24:50**
